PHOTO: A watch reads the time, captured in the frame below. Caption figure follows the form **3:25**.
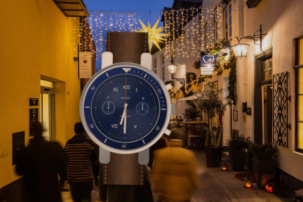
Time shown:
**6:30**
